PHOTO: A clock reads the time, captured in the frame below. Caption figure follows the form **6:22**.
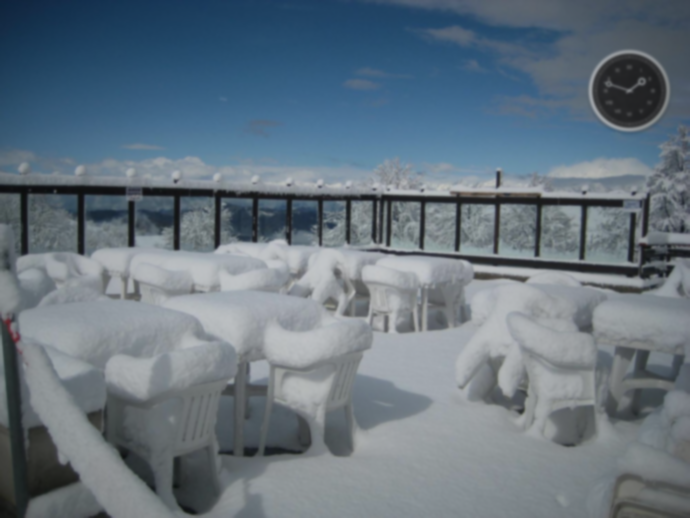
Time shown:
**1:48**
